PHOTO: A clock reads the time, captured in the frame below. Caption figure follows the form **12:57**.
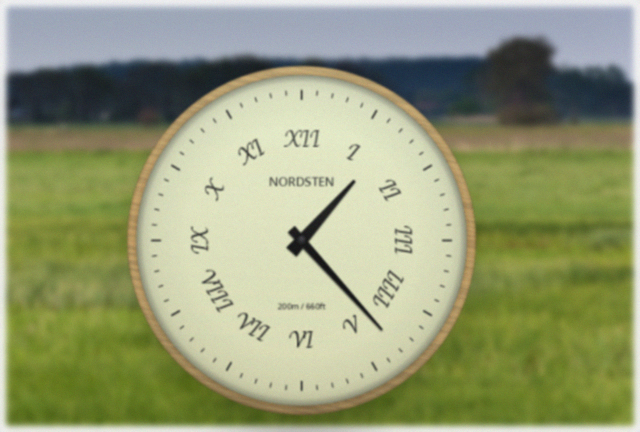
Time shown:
**1:23**
